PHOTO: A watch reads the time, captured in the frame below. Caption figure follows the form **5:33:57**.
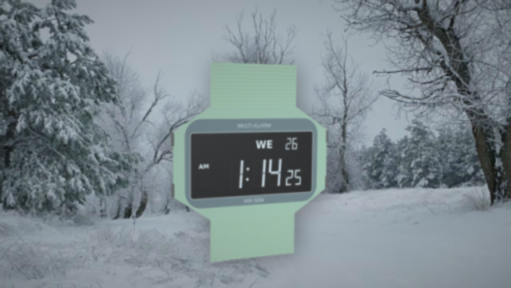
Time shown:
**1:14:25**
